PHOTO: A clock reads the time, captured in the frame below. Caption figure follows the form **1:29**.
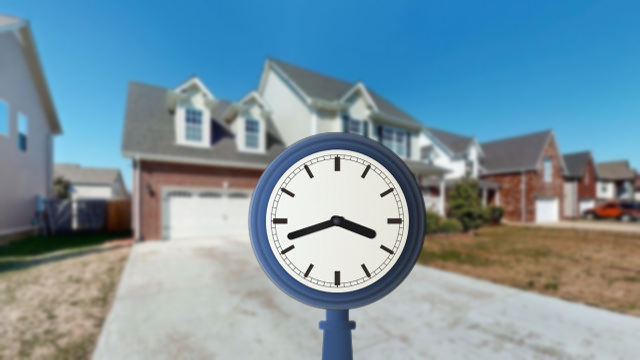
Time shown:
**3:42**
